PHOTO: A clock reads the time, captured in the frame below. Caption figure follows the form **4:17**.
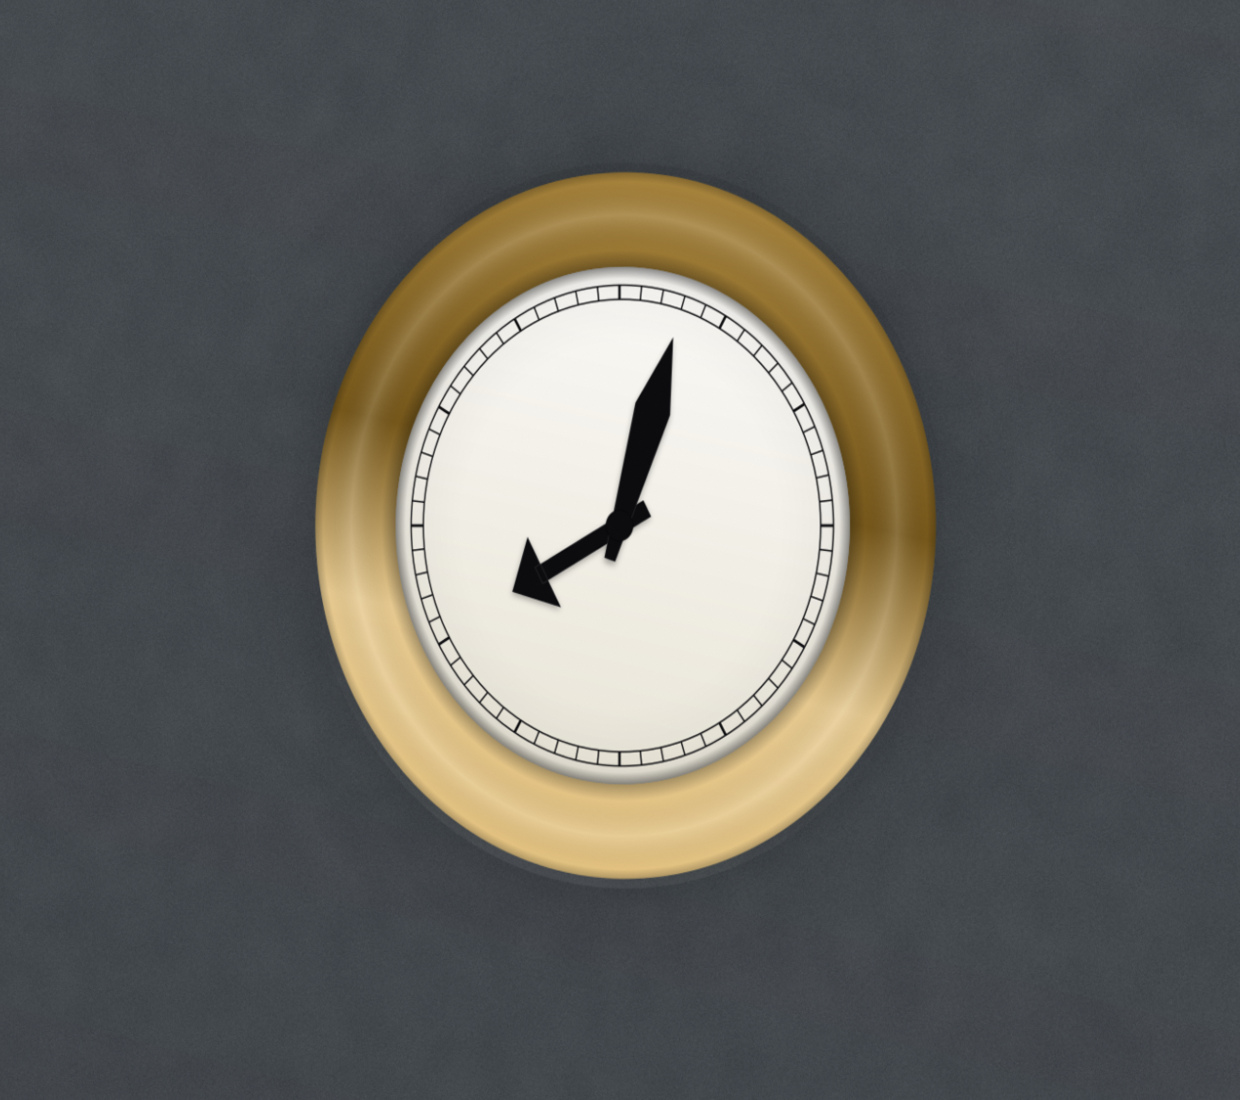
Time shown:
**8:03**
